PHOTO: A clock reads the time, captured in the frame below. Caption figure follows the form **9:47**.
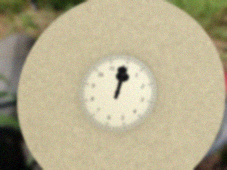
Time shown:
**11:59**
